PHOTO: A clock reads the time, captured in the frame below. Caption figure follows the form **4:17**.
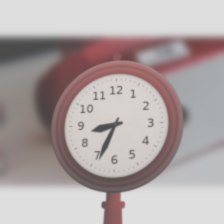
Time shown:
**8:34**
